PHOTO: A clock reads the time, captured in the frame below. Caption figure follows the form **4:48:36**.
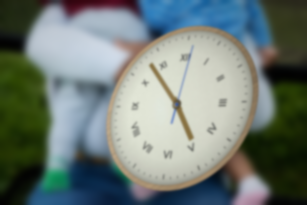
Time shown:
**4:53:01**
